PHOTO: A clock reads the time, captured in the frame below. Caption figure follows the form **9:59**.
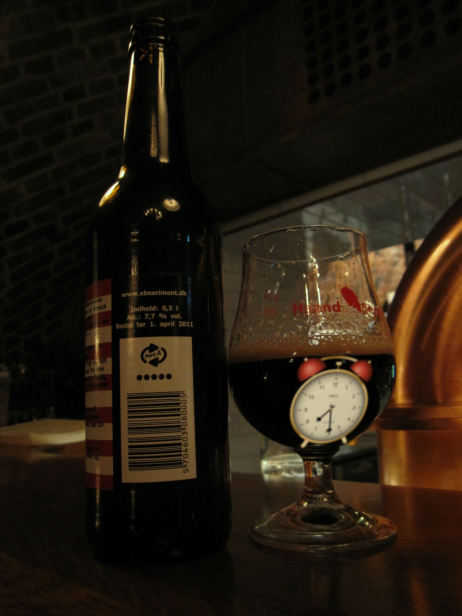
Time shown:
**7:29**
